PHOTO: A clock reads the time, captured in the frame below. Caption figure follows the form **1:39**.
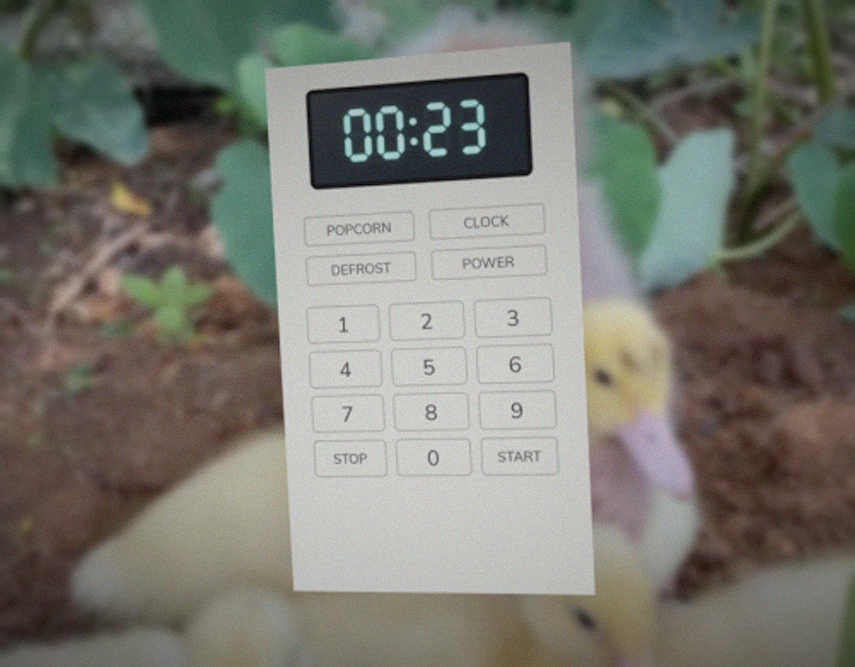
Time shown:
**0:23**
